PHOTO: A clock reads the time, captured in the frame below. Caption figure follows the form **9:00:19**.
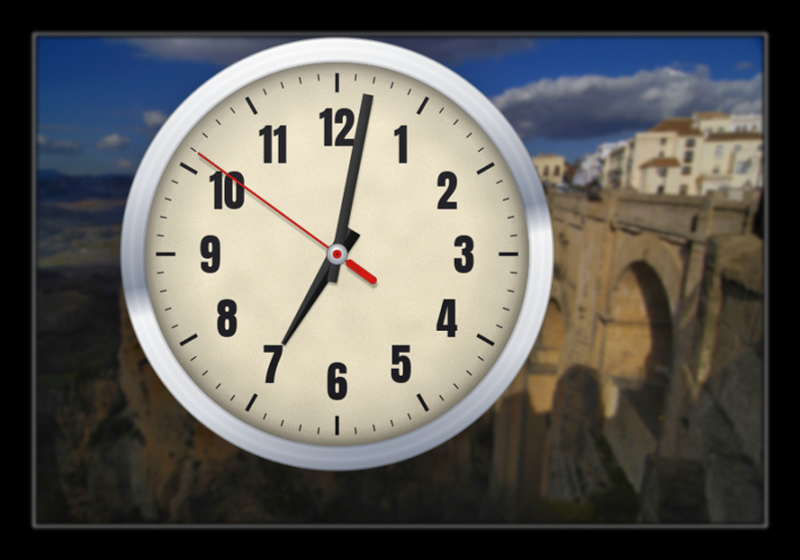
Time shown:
**7:01:51**
